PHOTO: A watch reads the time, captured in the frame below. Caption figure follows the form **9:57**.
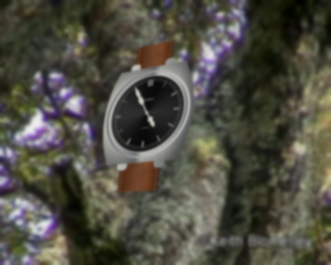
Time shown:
**4:55**
